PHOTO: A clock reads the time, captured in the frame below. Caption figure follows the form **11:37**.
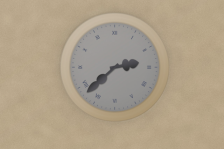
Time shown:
**2:38**
